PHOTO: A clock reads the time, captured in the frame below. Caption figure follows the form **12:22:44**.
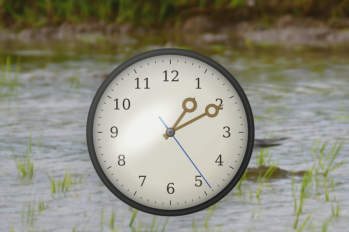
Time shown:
**1:10:24**
